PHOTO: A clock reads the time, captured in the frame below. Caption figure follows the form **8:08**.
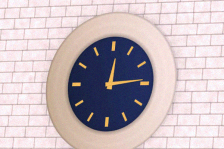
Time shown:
**12:14**
